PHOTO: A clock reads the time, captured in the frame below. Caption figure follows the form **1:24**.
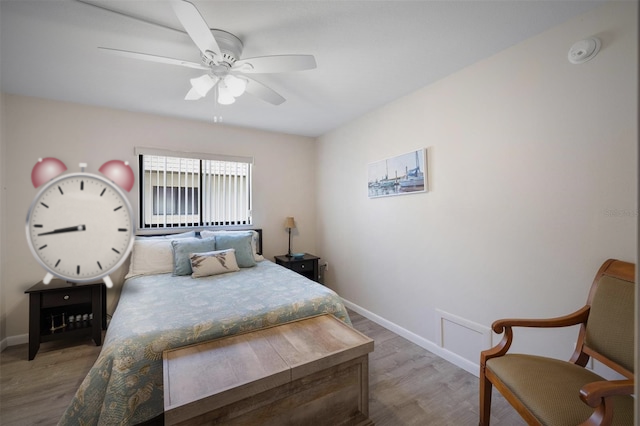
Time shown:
**8:43**
